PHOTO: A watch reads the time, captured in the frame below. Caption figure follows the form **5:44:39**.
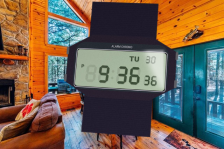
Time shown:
**9:36:36**
